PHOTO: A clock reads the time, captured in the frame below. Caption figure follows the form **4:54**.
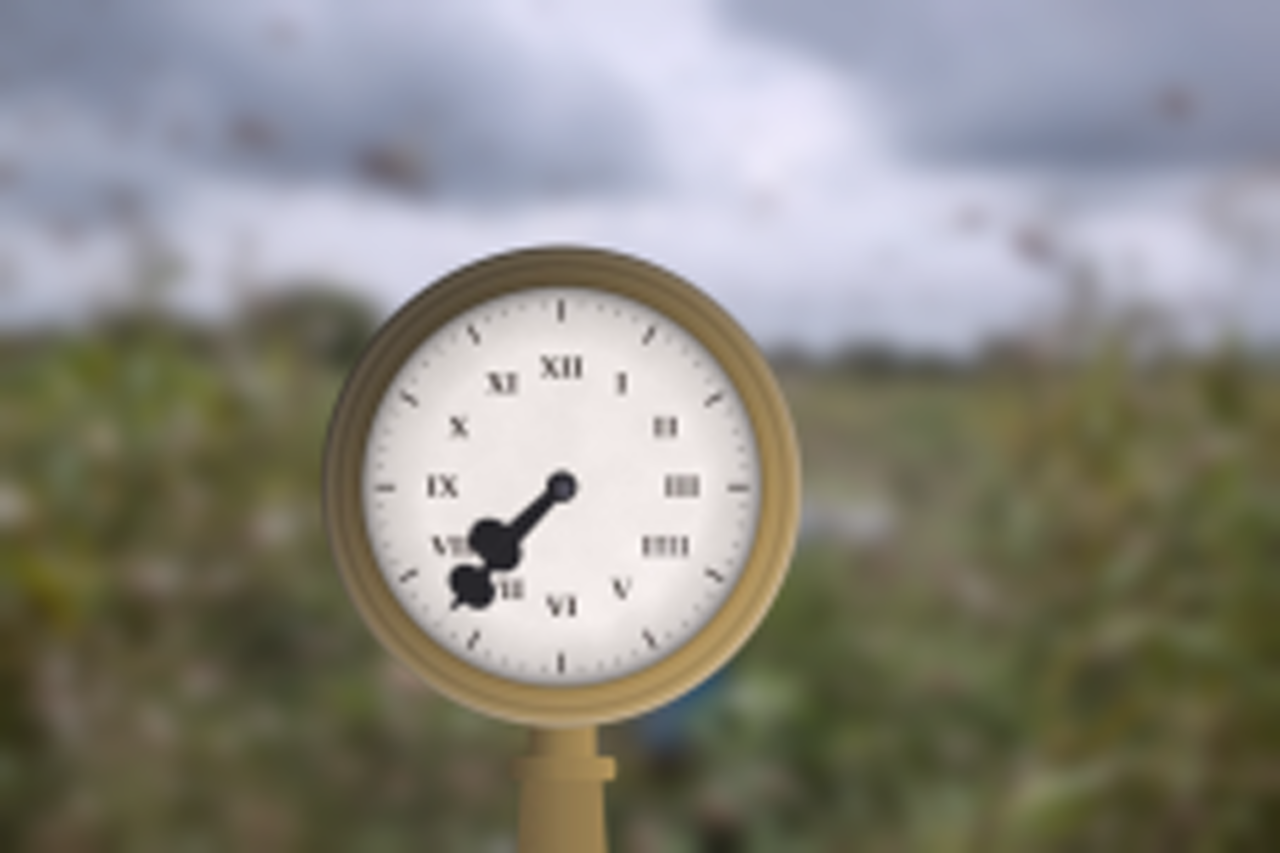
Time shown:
**7:37**
